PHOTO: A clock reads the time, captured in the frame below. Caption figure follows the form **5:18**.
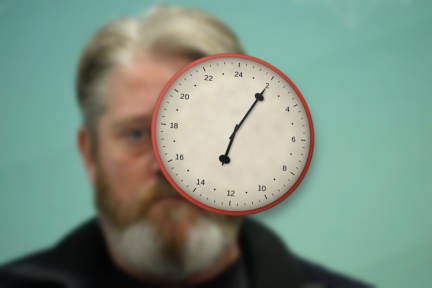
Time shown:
**13:05**
